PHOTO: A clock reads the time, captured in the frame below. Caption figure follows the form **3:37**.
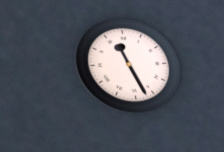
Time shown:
**11:27**
